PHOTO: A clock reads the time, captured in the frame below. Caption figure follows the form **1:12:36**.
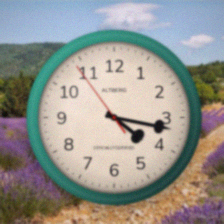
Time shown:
**4:16:54**
